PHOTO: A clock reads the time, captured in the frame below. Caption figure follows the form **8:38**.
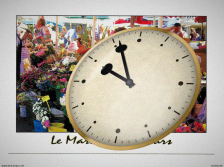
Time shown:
**9:56**
